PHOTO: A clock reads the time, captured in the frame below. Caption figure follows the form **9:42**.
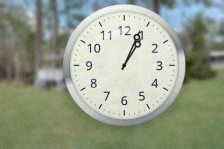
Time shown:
**1:04**
